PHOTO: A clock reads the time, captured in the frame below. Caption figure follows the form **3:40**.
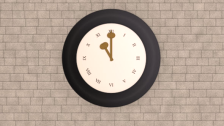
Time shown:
**11:00**
